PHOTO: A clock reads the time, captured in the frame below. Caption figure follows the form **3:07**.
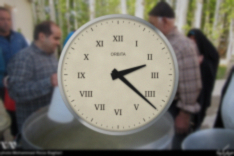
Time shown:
**2:22**
